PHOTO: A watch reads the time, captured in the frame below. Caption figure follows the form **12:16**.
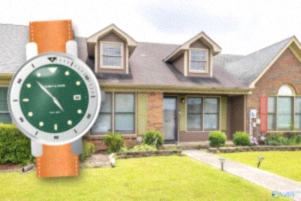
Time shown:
**4:53**
